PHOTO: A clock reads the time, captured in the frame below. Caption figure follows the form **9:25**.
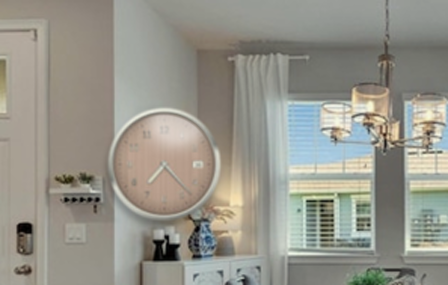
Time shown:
**7:23**
